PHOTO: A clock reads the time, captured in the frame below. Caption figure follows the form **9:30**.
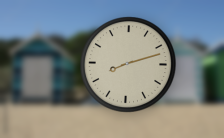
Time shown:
**8:12**
